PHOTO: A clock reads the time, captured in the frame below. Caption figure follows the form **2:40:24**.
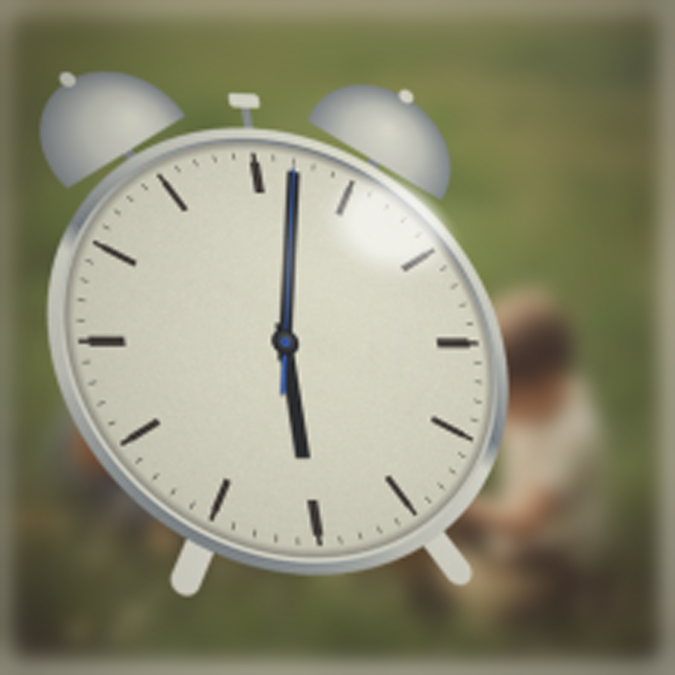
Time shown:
**6:02:02**
